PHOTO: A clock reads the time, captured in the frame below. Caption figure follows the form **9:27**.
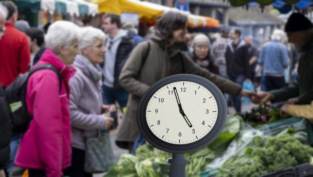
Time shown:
**4:57**
